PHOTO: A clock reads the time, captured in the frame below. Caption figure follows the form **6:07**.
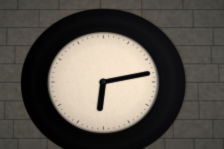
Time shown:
**6:13**
